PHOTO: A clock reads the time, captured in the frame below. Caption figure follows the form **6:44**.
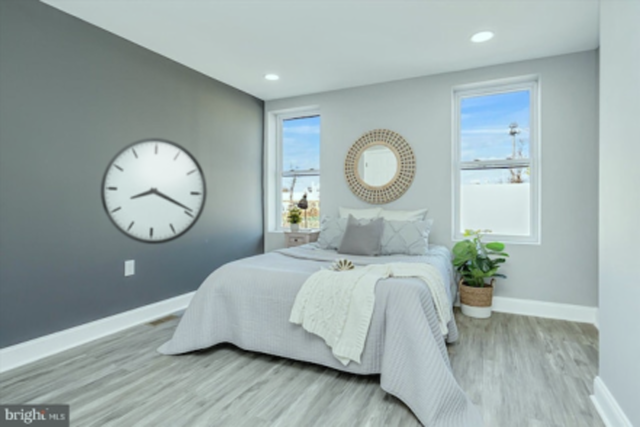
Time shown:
**8:19**
